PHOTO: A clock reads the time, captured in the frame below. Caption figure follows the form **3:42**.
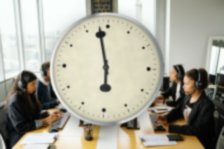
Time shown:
**5:58**
